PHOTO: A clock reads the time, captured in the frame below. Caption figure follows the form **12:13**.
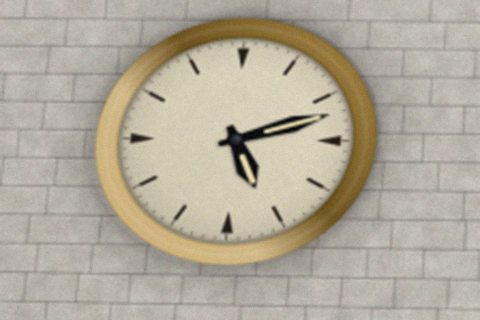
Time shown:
**5:12**
